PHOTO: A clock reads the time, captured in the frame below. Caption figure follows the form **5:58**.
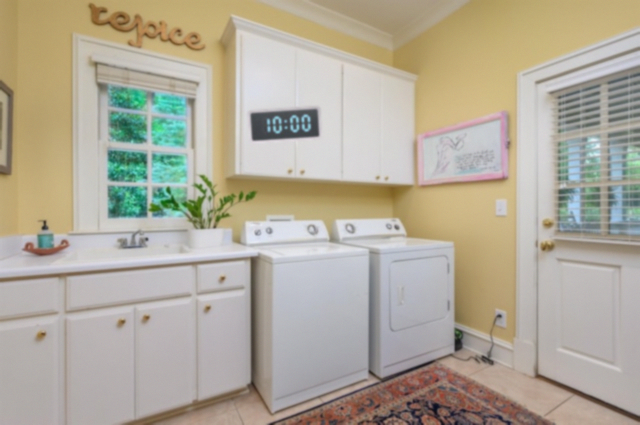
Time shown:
**10:00**
